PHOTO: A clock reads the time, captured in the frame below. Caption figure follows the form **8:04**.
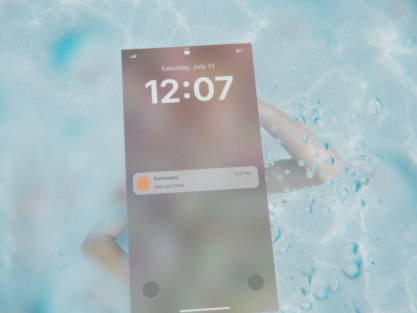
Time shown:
**12:07**
